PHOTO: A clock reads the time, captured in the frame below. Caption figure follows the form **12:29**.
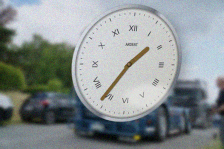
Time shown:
**1:36**
